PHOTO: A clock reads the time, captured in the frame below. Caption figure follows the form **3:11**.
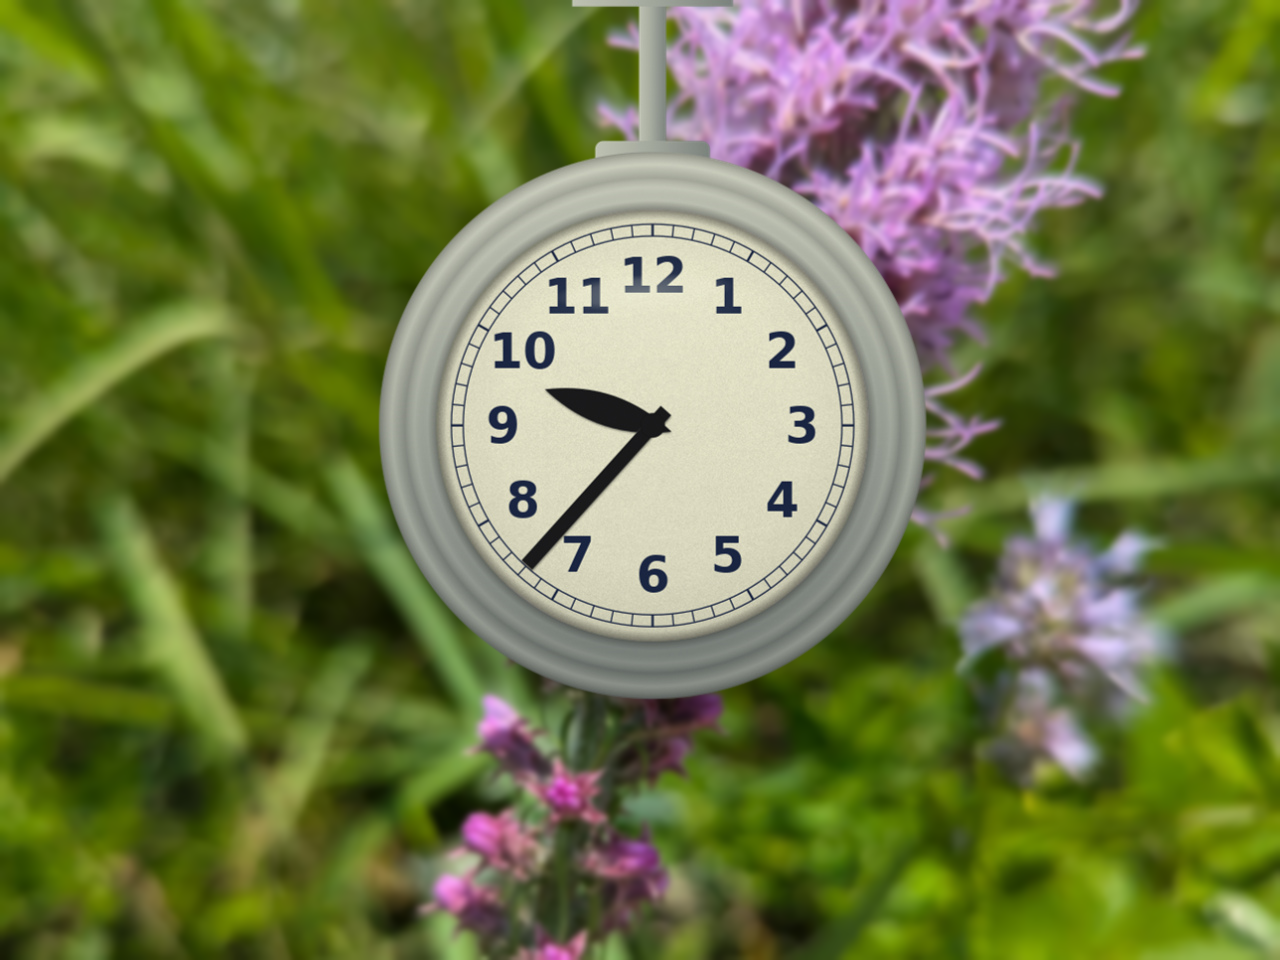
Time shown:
**9:37**
